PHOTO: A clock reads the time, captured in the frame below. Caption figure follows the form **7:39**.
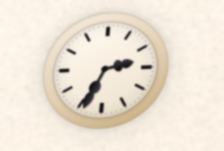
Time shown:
**2:34**
